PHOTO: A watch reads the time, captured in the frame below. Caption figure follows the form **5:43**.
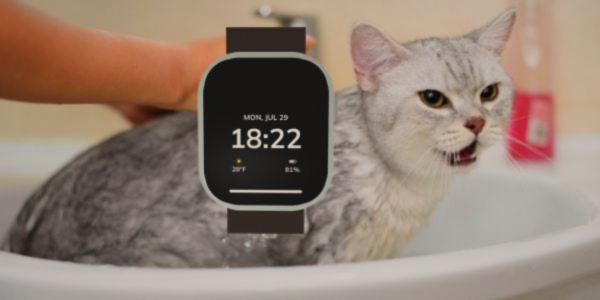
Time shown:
**18:22**
